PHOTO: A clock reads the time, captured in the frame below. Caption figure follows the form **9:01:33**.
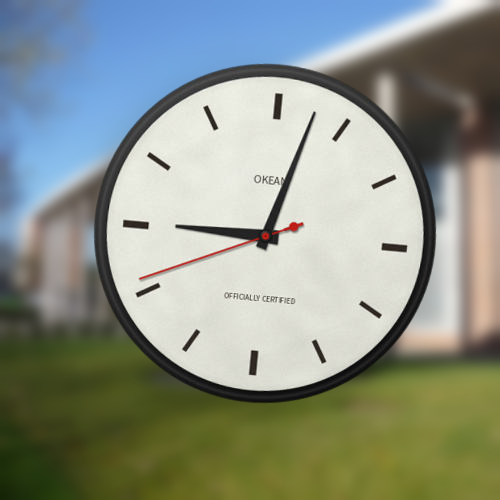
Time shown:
**9:02:41**
